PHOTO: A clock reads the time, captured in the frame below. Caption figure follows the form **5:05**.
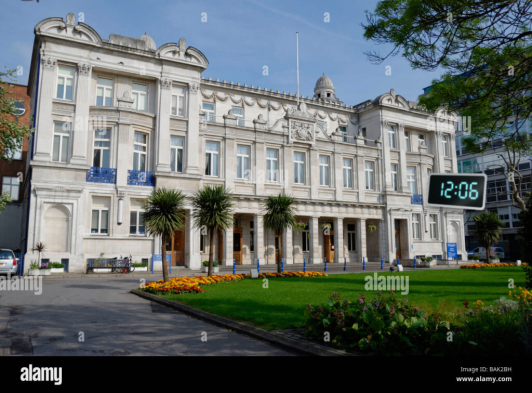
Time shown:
**12:06**
